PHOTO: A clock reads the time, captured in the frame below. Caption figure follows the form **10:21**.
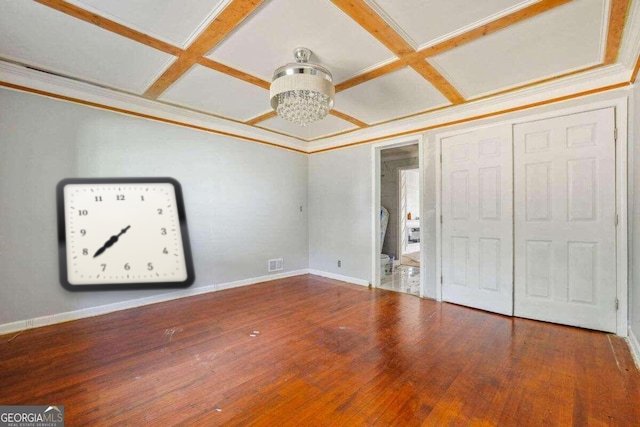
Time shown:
**7:38**
